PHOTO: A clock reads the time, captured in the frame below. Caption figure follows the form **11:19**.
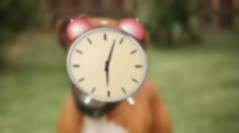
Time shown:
**6:03**
